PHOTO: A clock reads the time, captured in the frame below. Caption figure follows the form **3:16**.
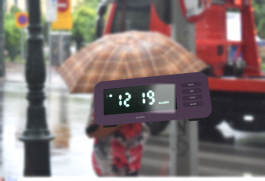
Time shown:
**12:19**
